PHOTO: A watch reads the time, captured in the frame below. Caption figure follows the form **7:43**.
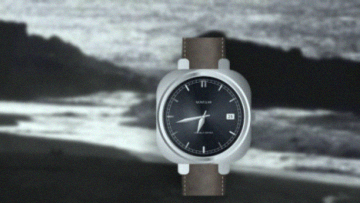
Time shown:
**6:43**
